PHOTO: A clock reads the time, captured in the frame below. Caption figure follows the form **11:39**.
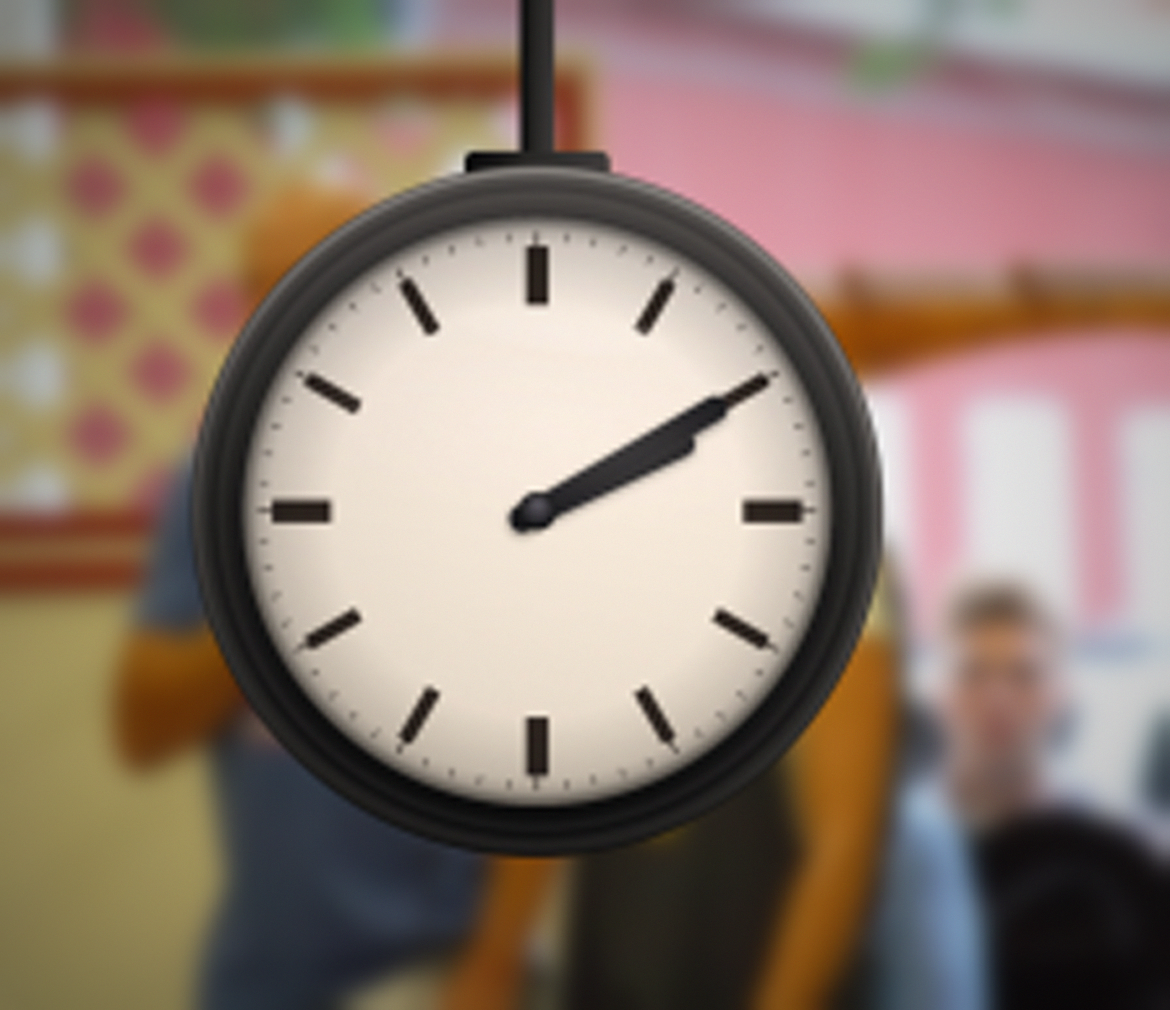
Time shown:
**2:10**
